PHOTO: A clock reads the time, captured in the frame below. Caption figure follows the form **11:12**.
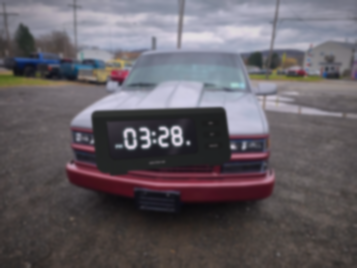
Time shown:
**3:28**
